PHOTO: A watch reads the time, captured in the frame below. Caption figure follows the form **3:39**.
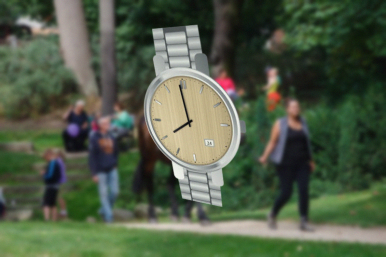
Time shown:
**7:59**
